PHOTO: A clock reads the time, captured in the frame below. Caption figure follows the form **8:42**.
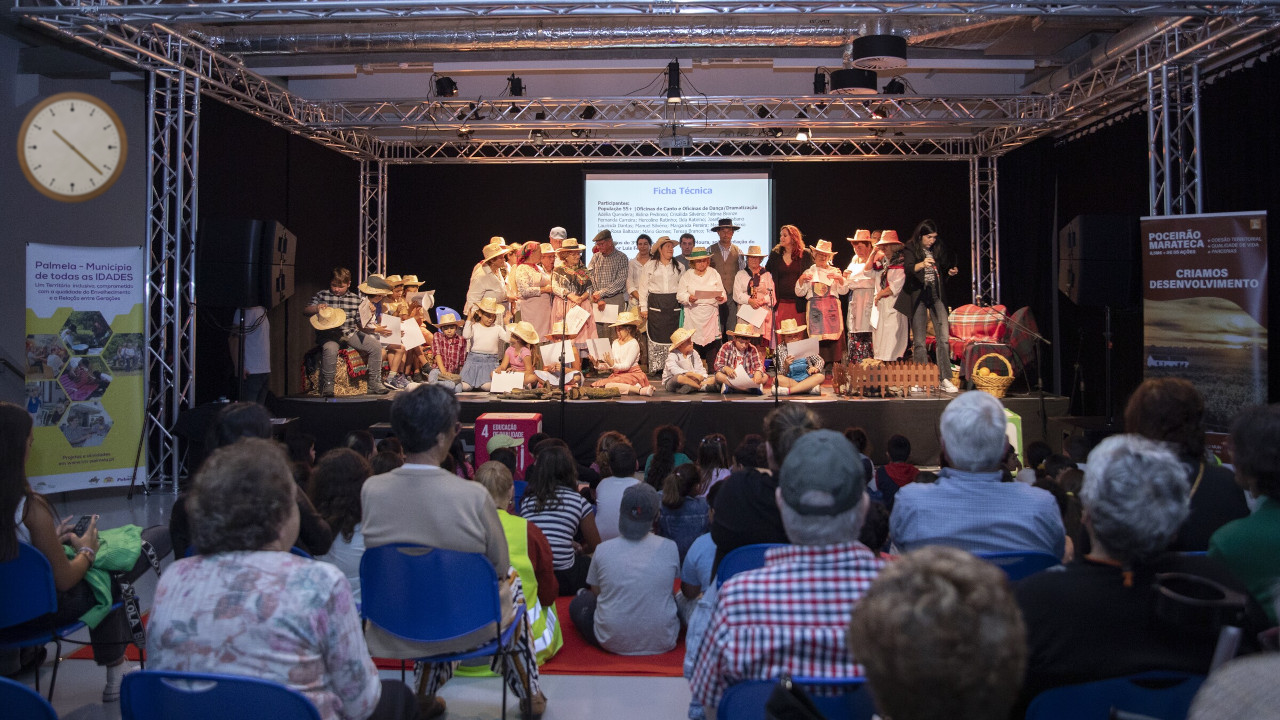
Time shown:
**10:22**
